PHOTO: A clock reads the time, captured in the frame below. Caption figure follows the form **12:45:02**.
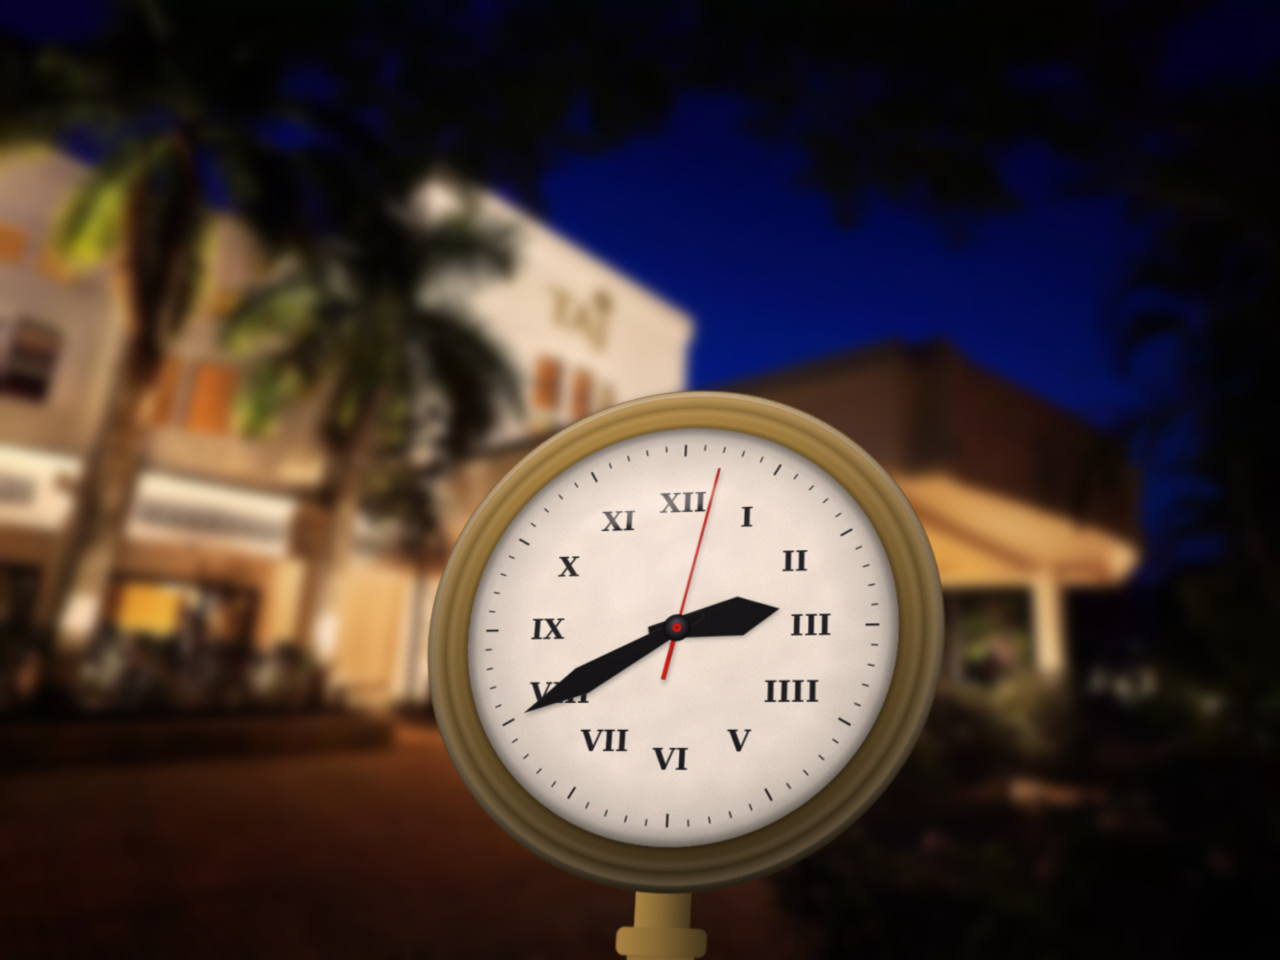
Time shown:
**2:40:02**
